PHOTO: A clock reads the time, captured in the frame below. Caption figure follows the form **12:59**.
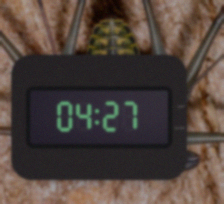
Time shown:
**4:27**
